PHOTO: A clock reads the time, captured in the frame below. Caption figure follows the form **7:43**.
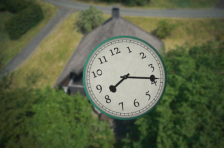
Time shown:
**8:19**
